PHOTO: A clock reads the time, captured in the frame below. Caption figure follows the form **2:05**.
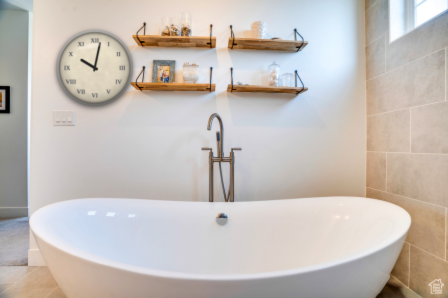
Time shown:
**10:02**
